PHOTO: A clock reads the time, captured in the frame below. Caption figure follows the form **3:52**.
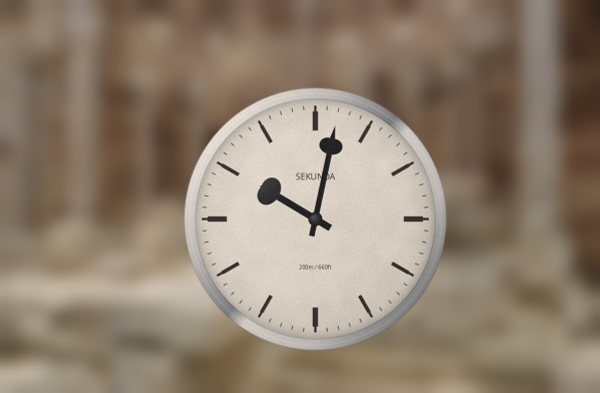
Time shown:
**10:02**
